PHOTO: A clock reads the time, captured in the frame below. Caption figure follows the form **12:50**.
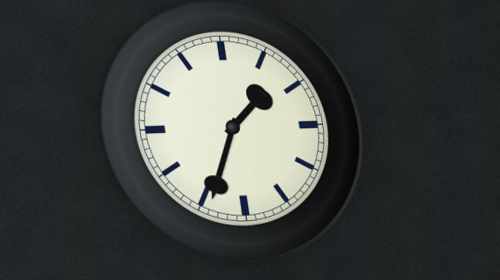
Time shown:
**1:34**
